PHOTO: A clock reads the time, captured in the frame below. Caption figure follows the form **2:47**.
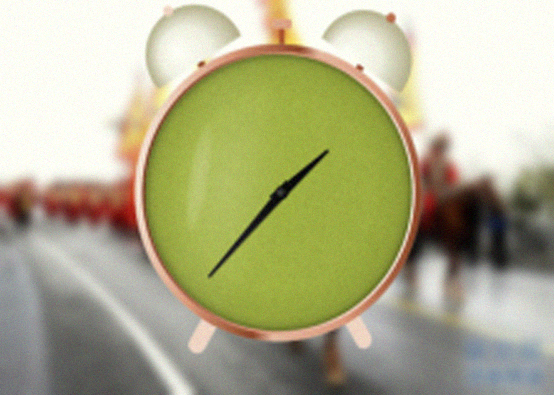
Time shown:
**1:37**
